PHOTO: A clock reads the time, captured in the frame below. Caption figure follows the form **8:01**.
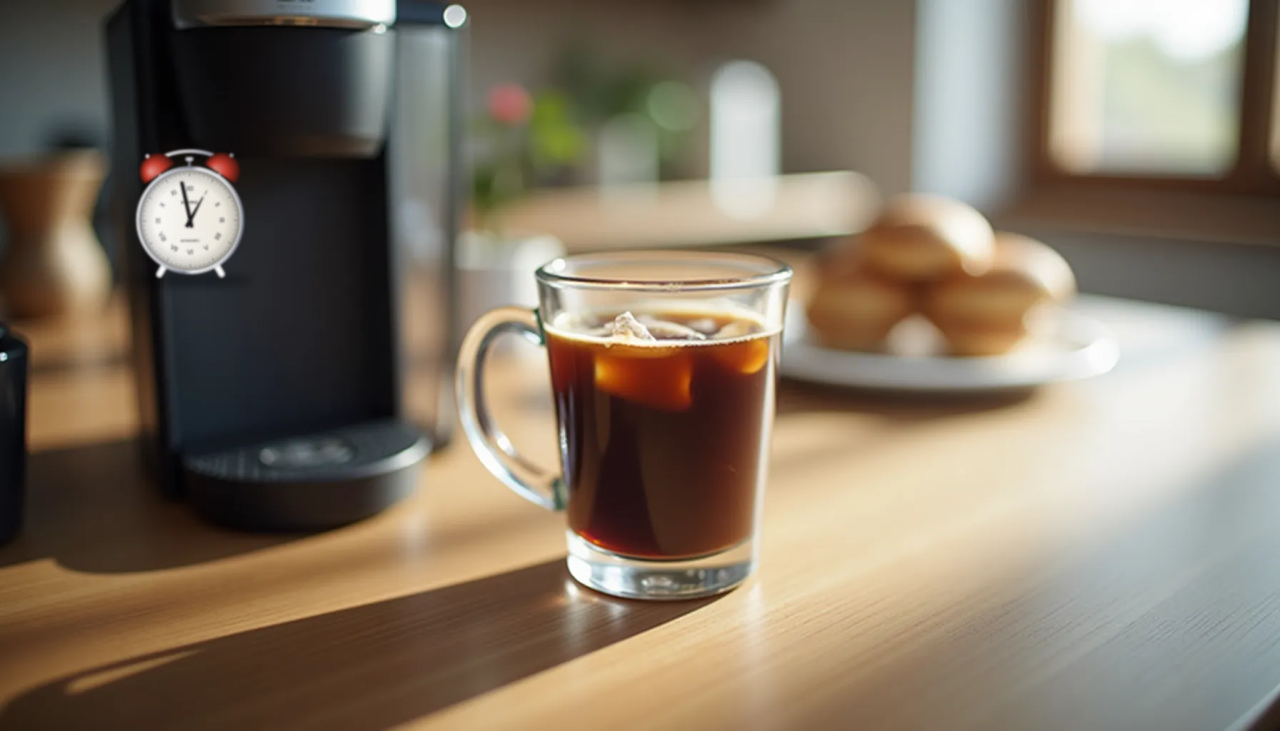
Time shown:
**12:58**
